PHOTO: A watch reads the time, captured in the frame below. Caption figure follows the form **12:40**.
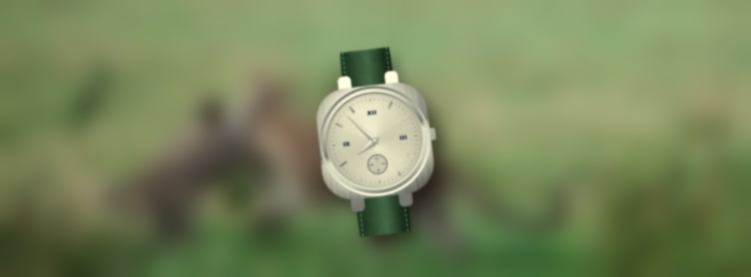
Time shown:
**7:53**
